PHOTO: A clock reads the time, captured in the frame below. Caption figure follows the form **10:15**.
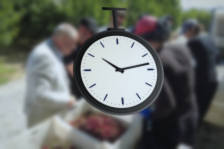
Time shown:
**10:13**
